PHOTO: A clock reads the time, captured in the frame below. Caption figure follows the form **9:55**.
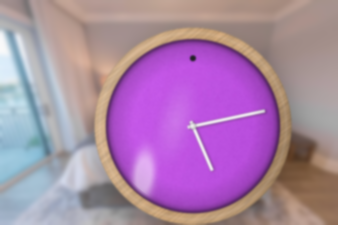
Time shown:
**5:13**
